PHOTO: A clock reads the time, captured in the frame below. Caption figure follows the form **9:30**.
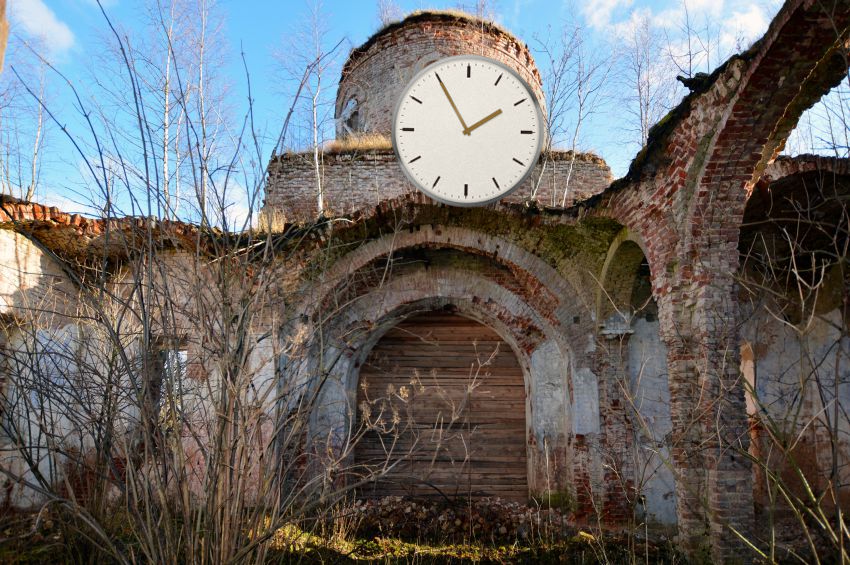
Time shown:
**1:55**
